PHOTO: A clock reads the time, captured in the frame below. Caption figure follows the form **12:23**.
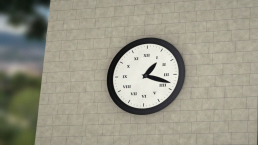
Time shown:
**1:18**
